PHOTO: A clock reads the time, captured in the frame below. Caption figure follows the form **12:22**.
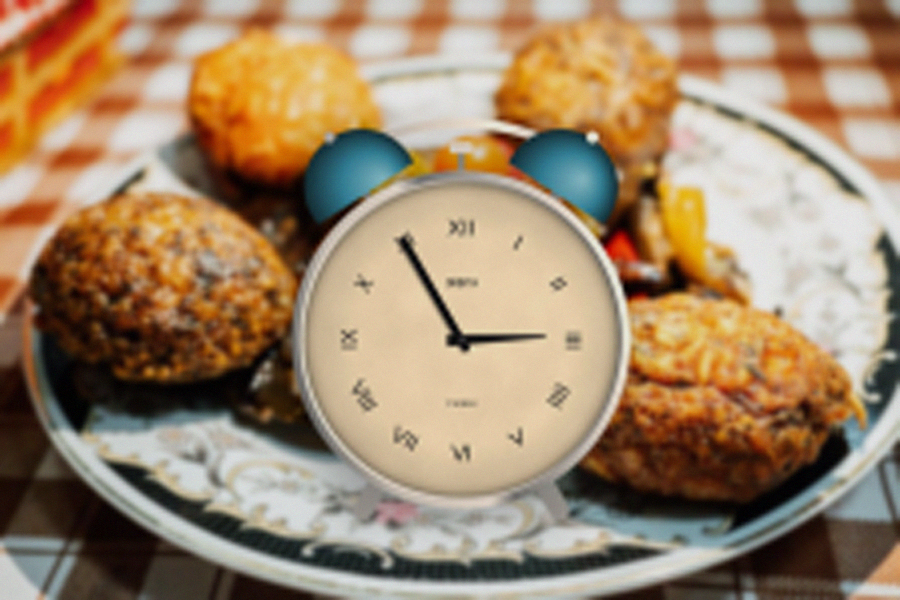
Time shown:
**2:55**
